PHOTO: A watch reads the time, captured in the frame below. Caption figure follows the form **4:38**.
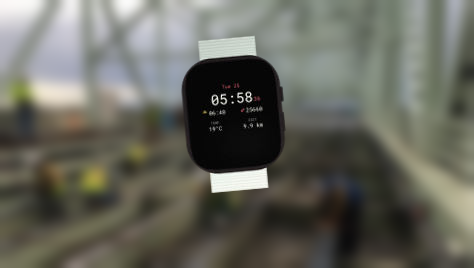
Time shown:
**5:58**
